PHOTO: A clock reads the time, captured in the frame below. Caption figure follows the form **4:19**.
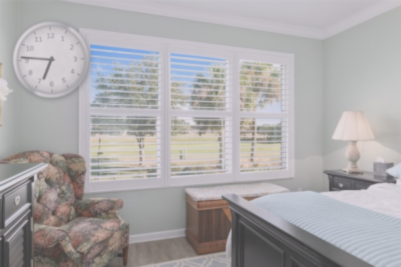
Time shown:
**6:46**
